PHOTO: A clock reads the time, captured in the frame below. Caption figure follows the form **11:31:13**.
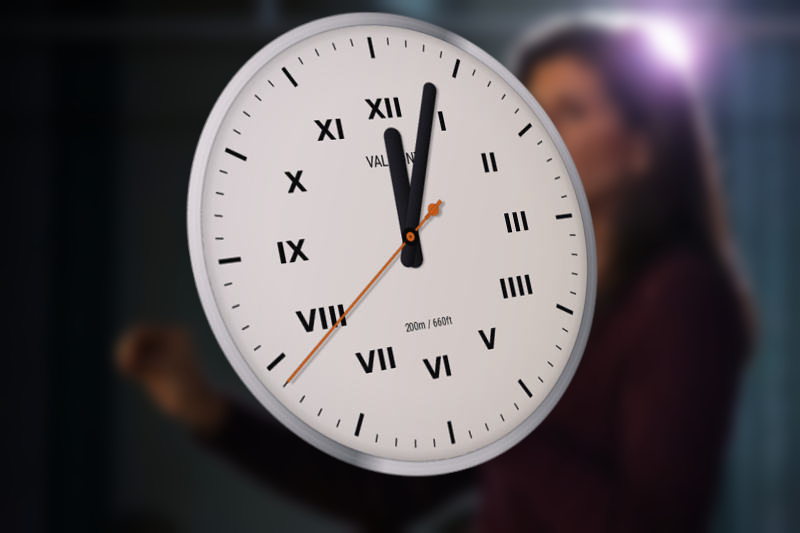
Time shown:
**12:03:39**
